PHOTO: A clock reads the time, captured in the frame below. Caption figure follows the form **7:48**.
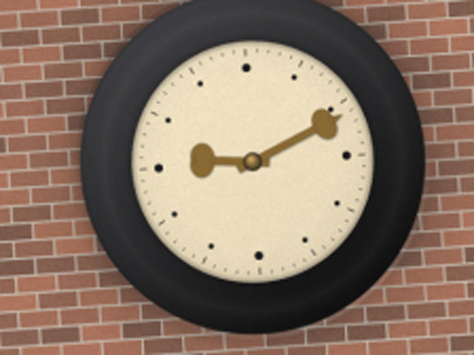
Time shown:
**9:11**
